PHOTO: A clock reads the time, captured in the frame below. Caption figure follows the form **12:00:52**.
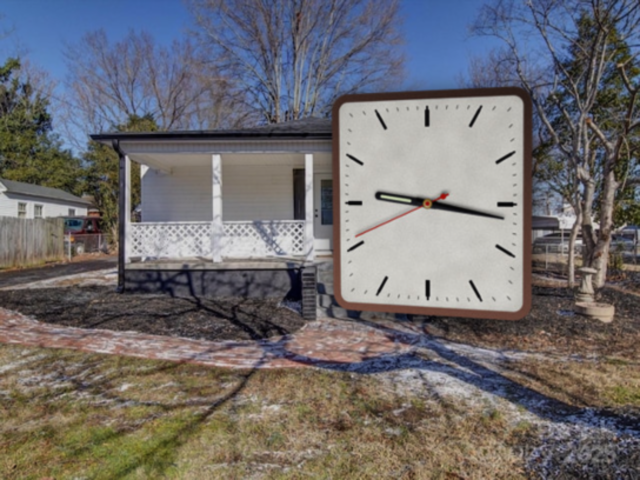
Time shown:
**9:16:41**
